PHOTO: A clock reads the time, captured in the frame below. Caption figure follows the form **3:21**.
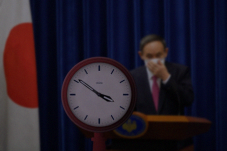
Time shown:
**3:51**
